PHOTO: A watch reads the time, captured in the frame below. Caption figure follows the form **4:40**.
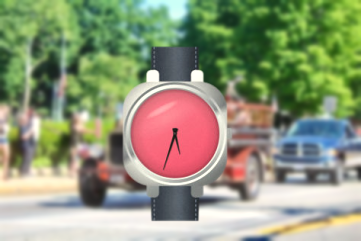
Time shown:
**5:33**
